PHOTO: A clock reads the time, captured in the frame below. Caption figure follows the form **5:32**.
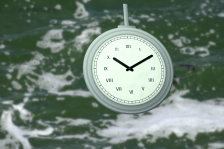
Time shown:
**10:10**
